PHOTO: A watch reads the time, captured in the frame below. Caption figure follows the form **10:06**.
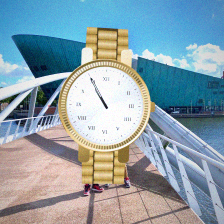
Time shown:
**10:55**
